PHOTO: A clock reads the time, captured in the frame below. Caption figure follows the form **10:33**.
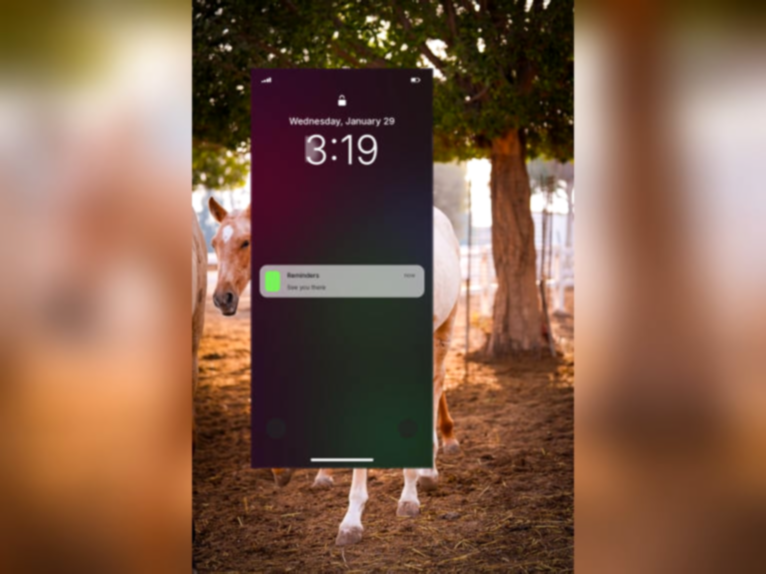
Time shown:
**3:19**
